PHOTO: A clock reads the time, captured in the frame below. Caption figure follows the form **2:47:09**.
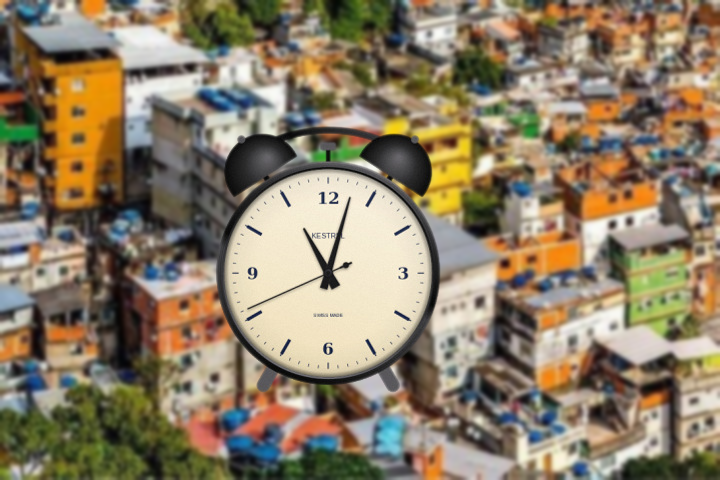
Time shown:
**11:02:41**
